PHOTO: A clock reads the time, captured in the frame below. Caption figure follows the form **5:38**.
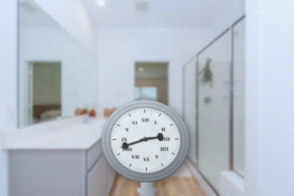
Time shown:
**2:42**
